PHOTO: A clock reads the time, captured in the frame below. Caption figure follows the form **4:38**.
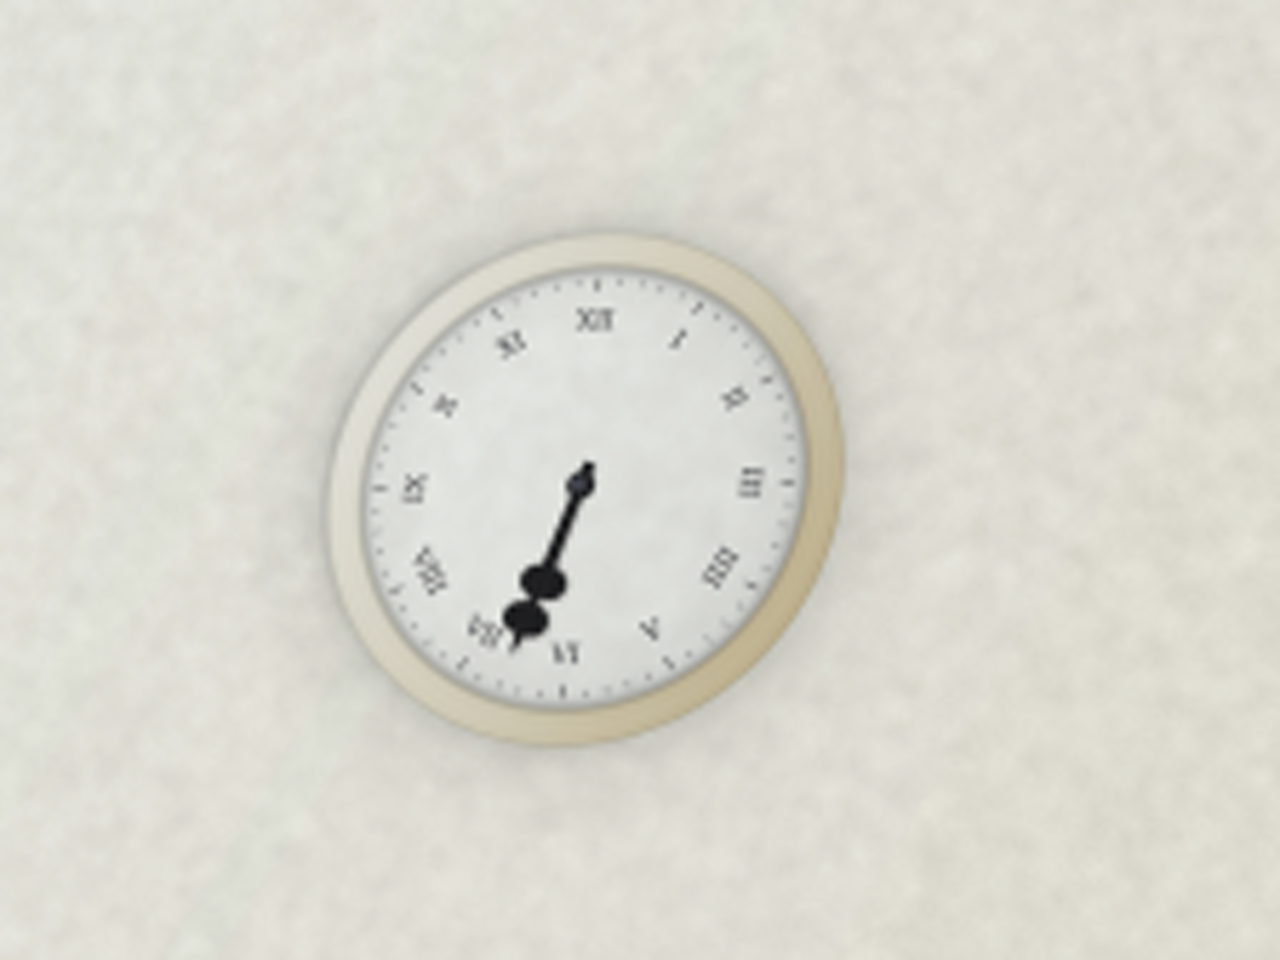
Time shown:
**6:33**
